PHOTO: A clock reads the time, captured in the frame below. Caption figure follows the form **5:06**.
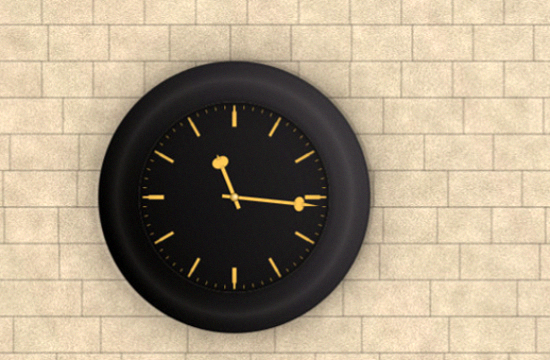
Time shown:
**11:16**
